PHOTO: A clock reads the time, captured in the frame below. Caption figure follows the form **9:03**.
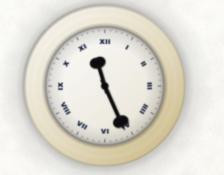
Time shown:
**11:26**
